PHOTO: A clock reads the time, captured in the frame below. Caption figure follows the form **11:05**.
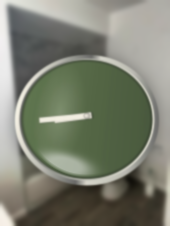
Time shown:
**8:44**
